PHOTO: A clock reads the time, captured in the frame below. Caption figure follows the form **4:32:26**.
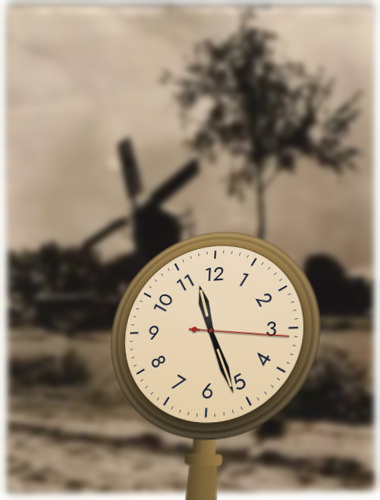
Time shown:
**11:26:16**
